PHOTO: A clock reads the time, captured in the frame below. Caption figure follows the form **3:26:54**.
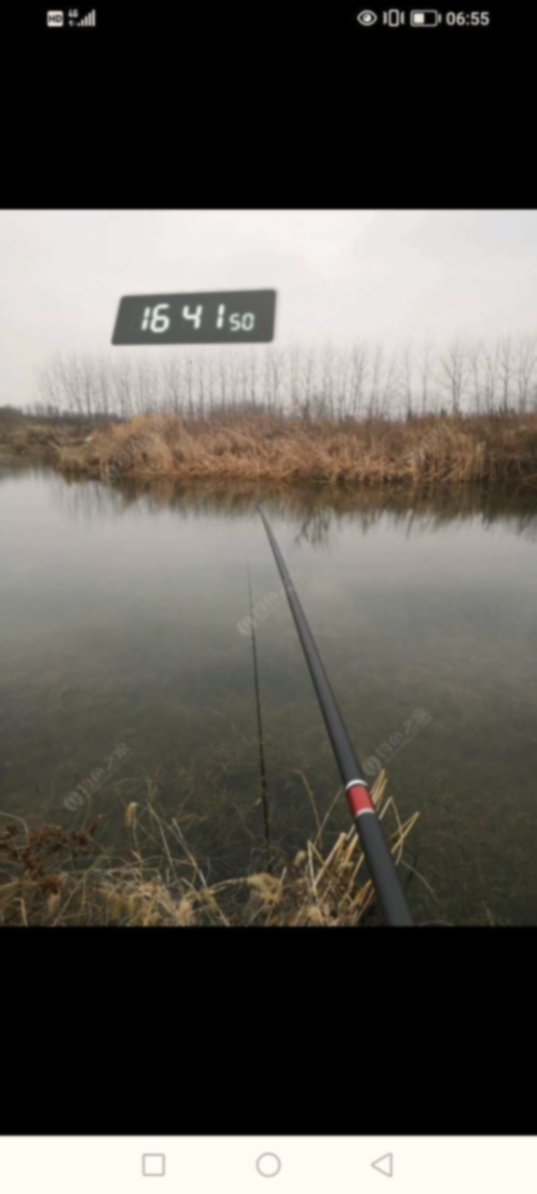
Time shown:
**16:41:50**
